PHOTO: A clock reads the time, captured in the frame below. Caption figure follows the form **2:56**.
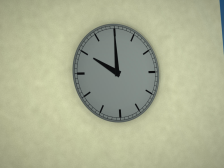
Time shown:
**10:00**
